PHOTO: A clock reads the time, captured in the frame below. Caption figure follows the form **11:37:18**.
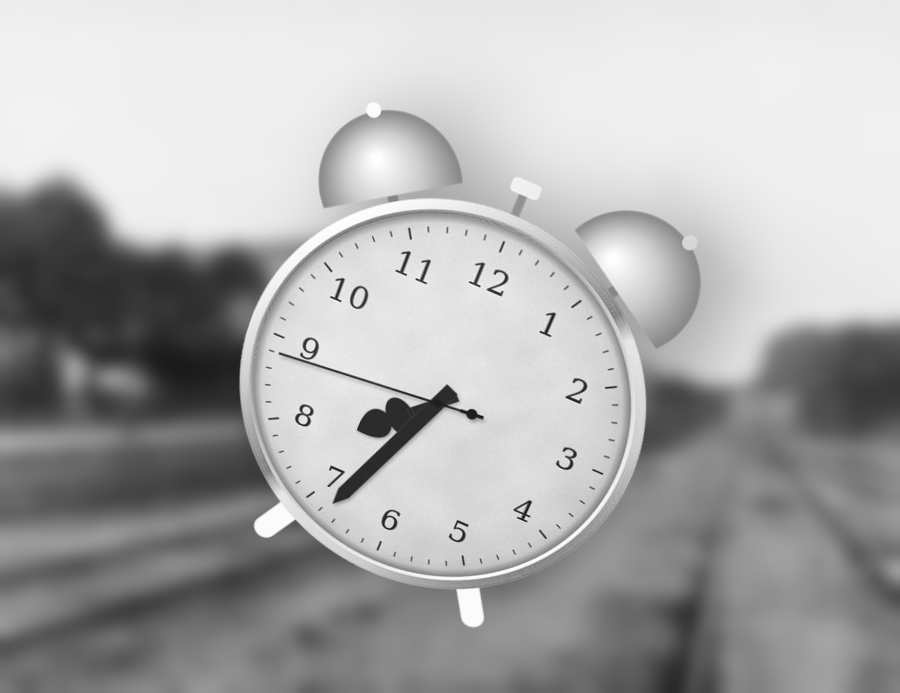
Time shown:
**7:33:44**
